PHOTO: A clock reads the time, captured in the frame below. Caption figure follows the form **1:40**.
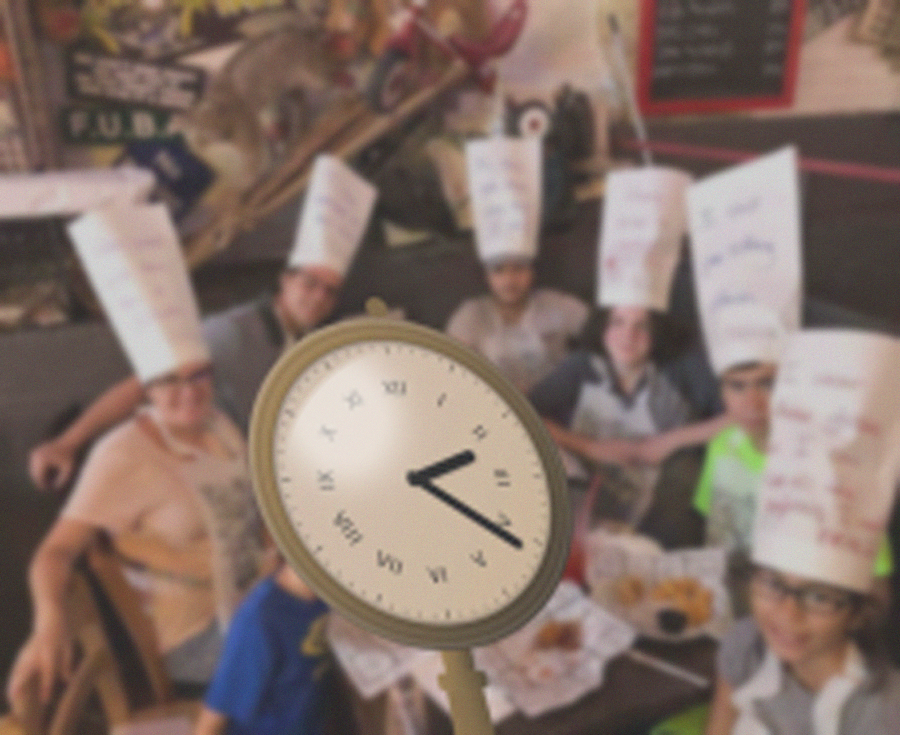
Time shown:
**2:21**
